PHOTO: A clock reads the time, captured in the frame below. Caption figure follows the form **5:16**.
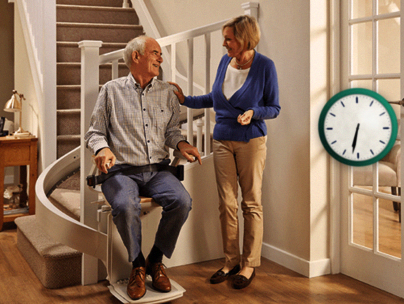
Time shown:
**6:32**
